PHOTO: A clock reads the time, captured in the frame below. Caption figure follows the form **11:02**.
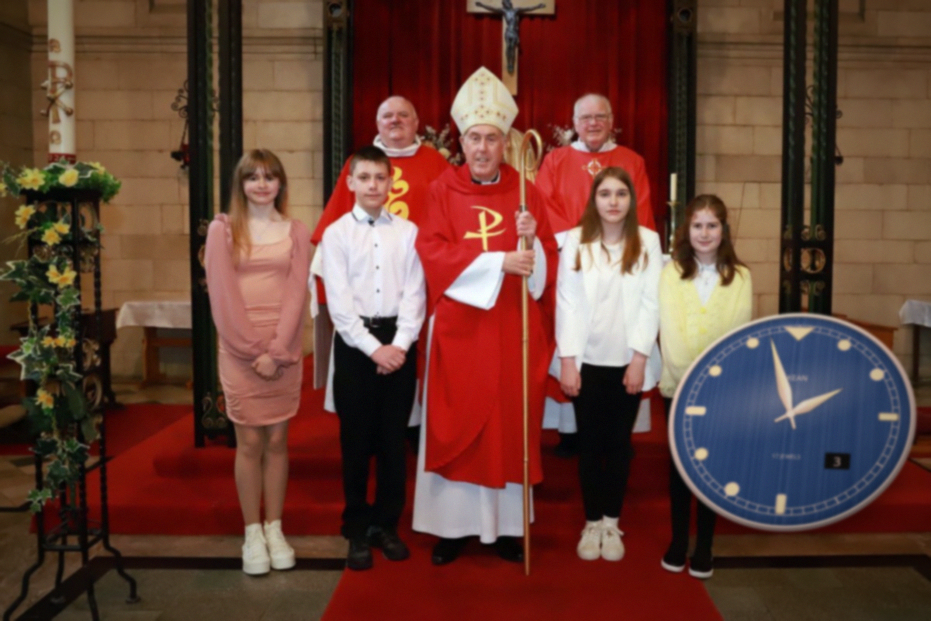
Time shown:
**1:57**
